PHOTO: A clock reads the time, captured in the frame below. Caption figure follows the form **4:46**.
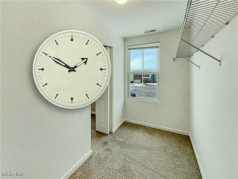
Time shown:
**1:50**
